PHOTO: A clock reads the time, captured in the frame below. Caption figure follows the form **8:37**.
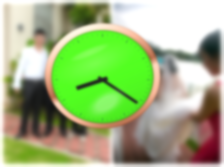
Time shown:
**8:21**
